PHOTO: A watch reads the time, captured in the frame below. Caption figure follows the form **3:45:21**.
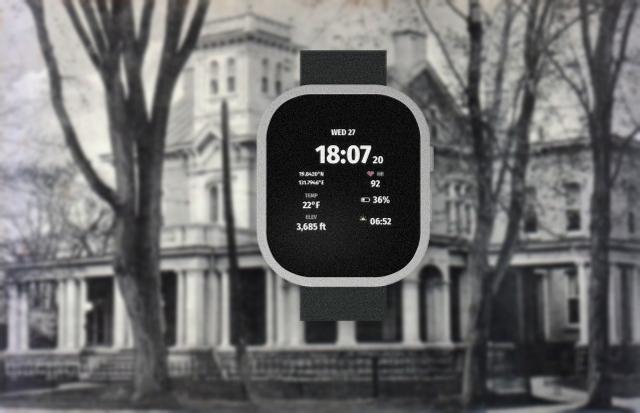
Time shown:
**18:07:20**
